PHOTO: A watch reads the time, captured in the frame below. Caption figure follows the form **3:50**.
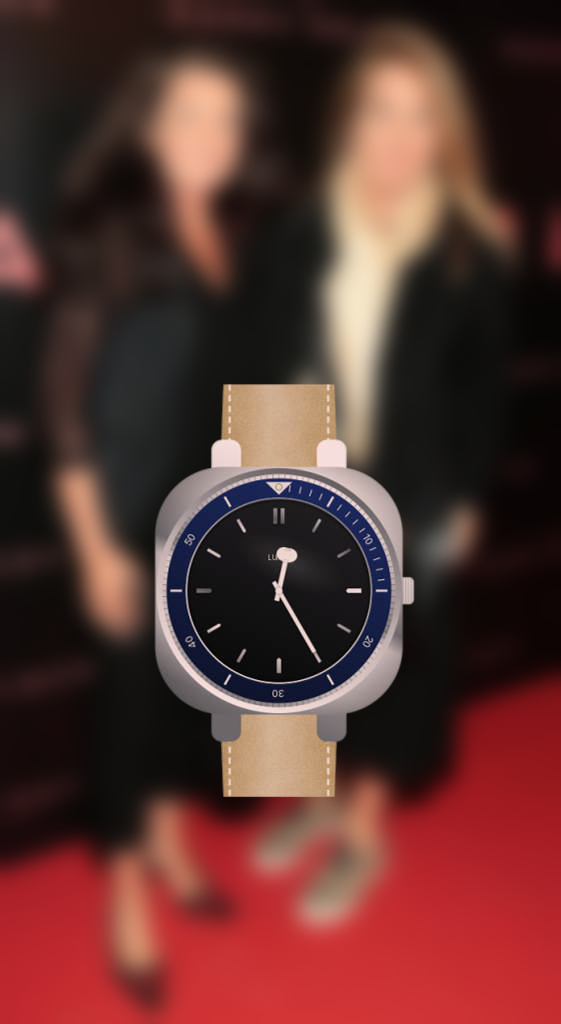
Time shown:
**12:25**
